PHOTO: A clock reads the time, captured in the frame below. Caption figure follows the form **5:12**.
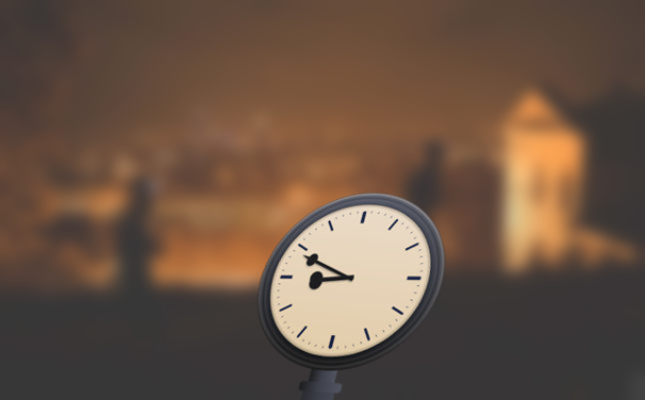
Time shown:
**8:49**
